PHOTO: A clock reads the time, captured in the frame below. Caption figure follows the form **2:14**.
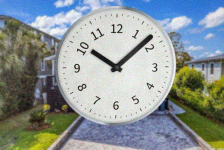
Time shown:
**10:08**
